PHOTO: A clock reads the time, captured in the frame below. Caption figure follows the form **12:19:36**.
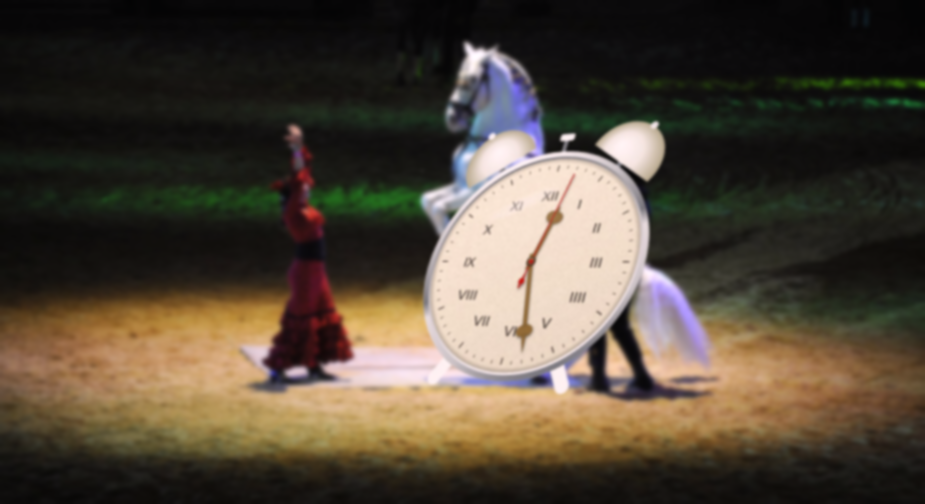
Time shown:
**12:28:02**
